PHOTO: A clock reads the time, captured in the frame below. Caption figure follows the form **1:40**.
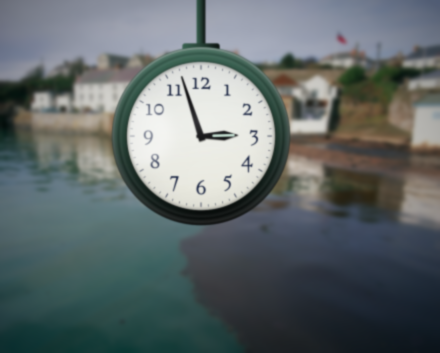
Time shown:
**2:57**
